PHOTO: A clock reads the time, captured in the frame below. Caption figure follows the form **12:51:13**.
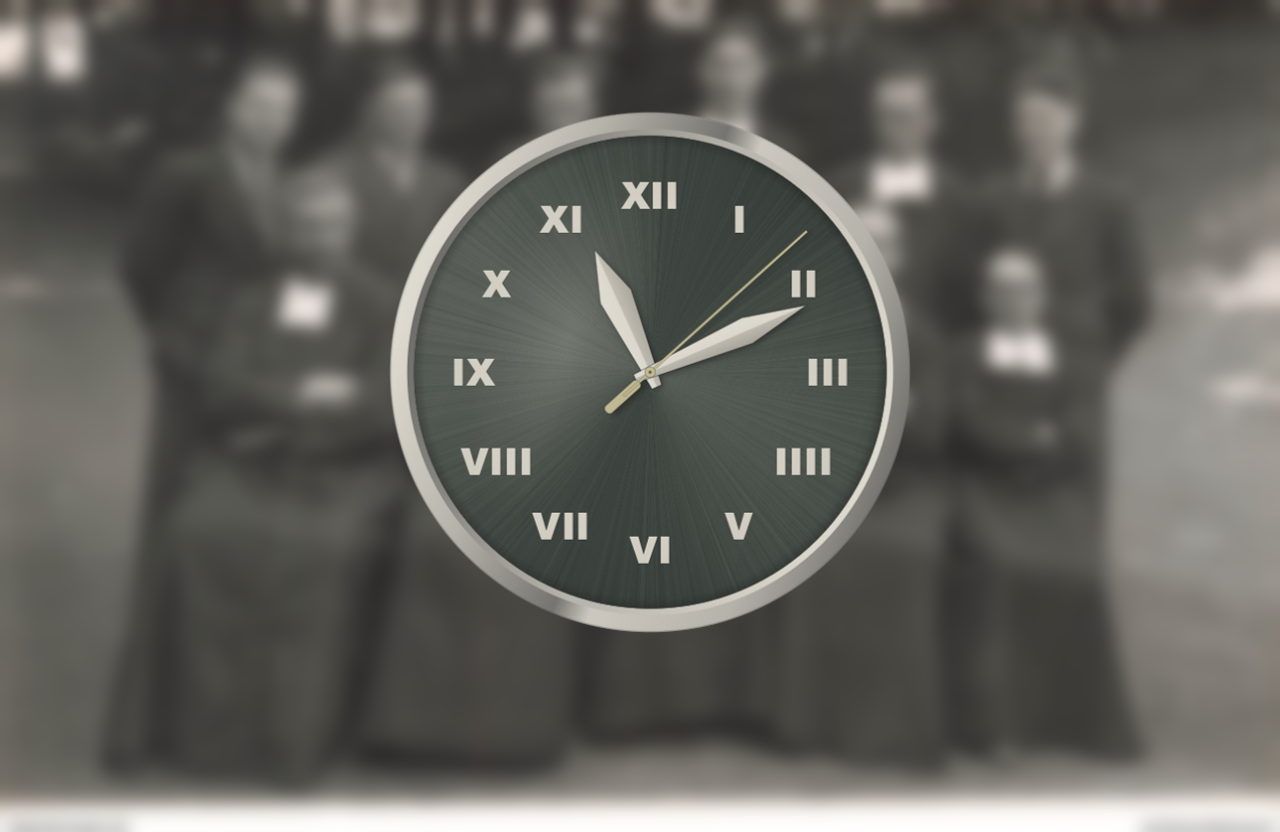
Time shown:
**11:11:08**
